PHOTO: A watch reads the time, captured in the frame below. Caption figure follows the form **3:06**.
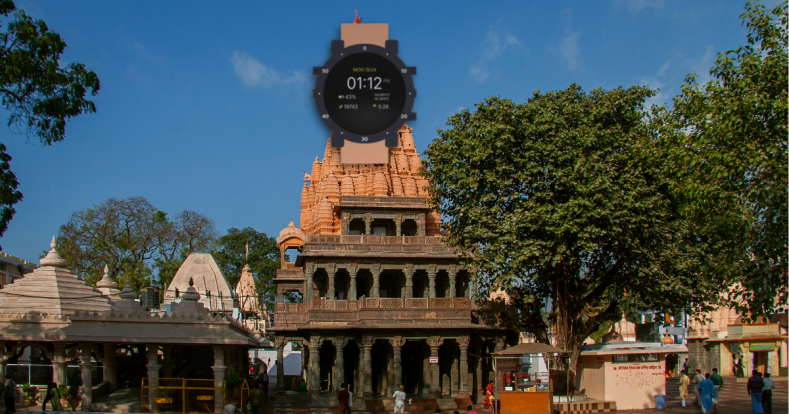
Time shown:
**1:12**
